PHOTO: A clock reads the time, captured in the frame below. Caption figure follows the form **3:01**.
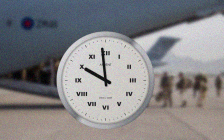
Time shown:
**9:59**
